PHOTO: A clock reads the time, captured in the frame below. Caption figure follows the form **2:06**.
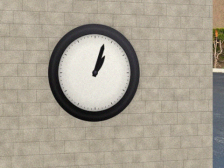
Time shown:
**1:03**
